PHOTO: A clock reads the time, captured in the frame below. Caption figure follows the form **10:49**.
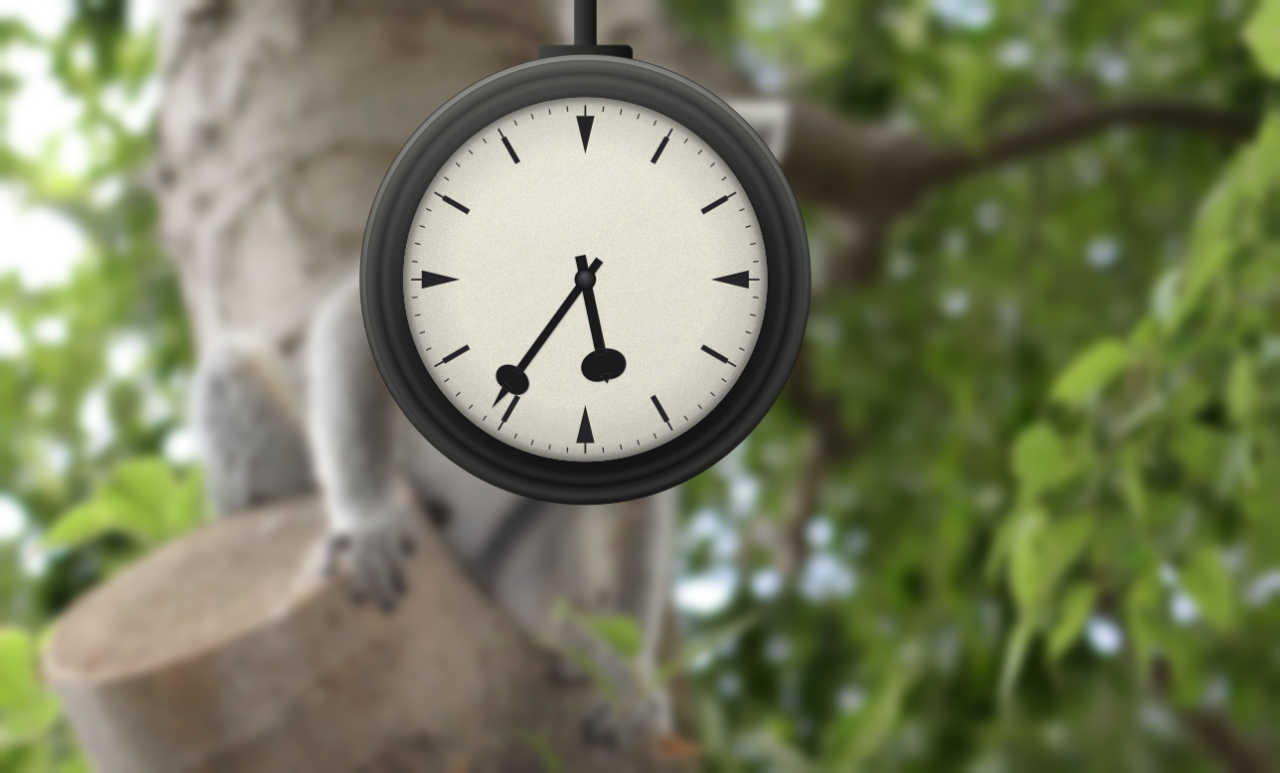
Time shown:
**5:36**
